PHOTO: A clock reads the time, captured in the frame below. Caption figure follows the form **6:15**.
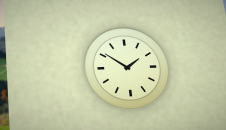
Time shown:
**1:51**
